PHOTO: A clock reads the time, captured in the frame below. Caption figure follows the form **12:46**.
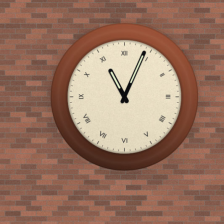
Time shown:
**11:04**
